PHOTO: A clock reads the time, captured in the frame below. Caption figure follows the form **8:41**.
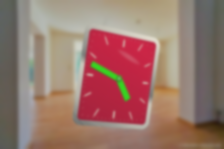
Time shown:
**4:48**
